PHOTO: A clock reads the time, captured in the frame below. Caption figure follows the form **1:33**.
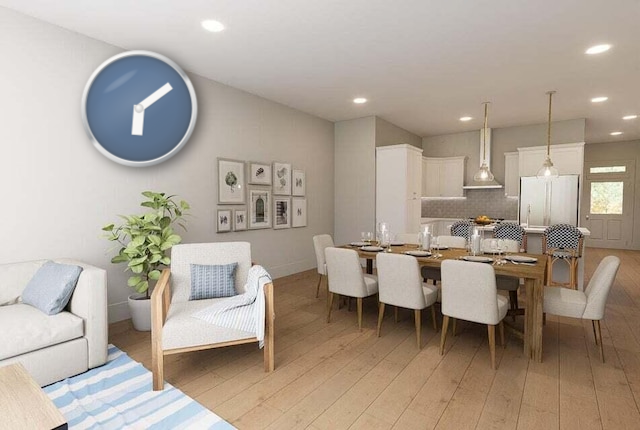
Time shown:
**6:09**
